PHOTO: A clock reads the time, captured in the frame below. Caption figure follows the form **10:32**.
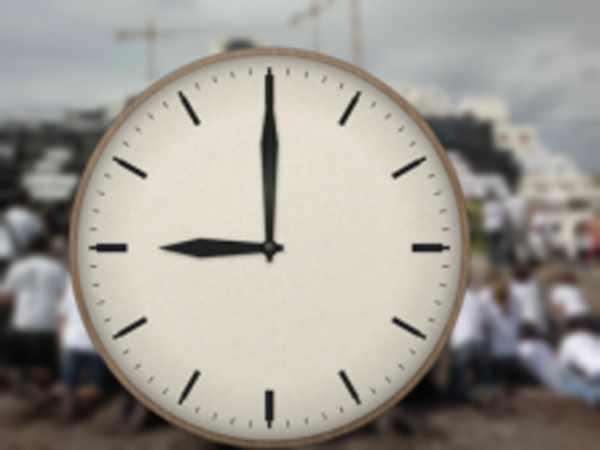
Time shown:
**9:00**
